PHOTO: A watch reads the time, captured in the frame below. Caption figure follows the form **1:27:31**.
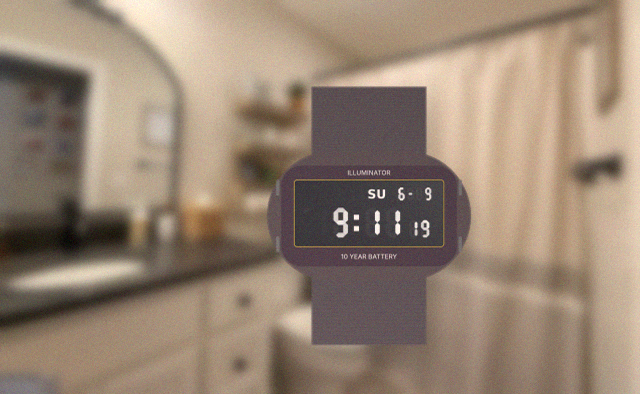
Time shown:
**9:11:19**
